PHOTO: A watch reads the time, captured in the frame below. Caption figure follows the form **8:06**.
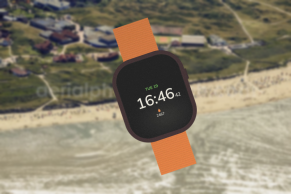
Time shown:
**16:46**
